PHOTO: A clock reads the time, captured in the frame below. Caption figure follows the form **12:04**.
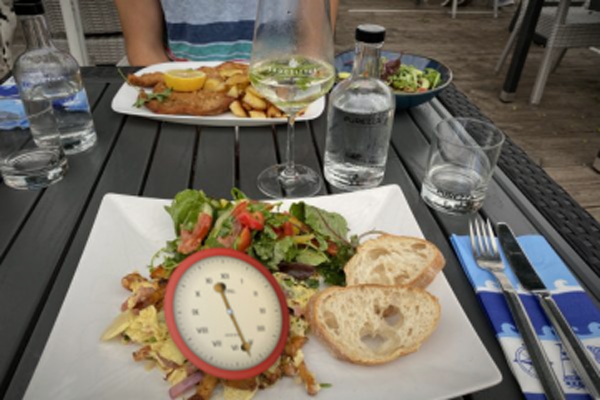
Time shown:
**11:27**
